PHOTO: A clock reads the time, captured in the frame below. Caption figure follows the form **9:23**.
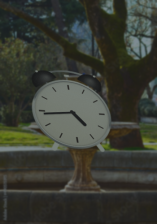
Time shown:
**4:44**
